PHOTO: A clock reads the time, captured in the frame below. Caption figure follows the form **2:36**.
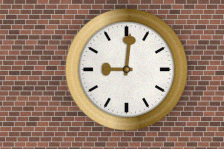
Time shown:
**9:01**
